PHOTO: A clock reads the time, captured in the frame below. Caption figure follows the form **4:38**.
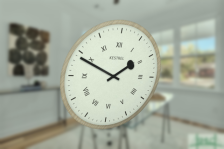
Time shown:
**1:49**
